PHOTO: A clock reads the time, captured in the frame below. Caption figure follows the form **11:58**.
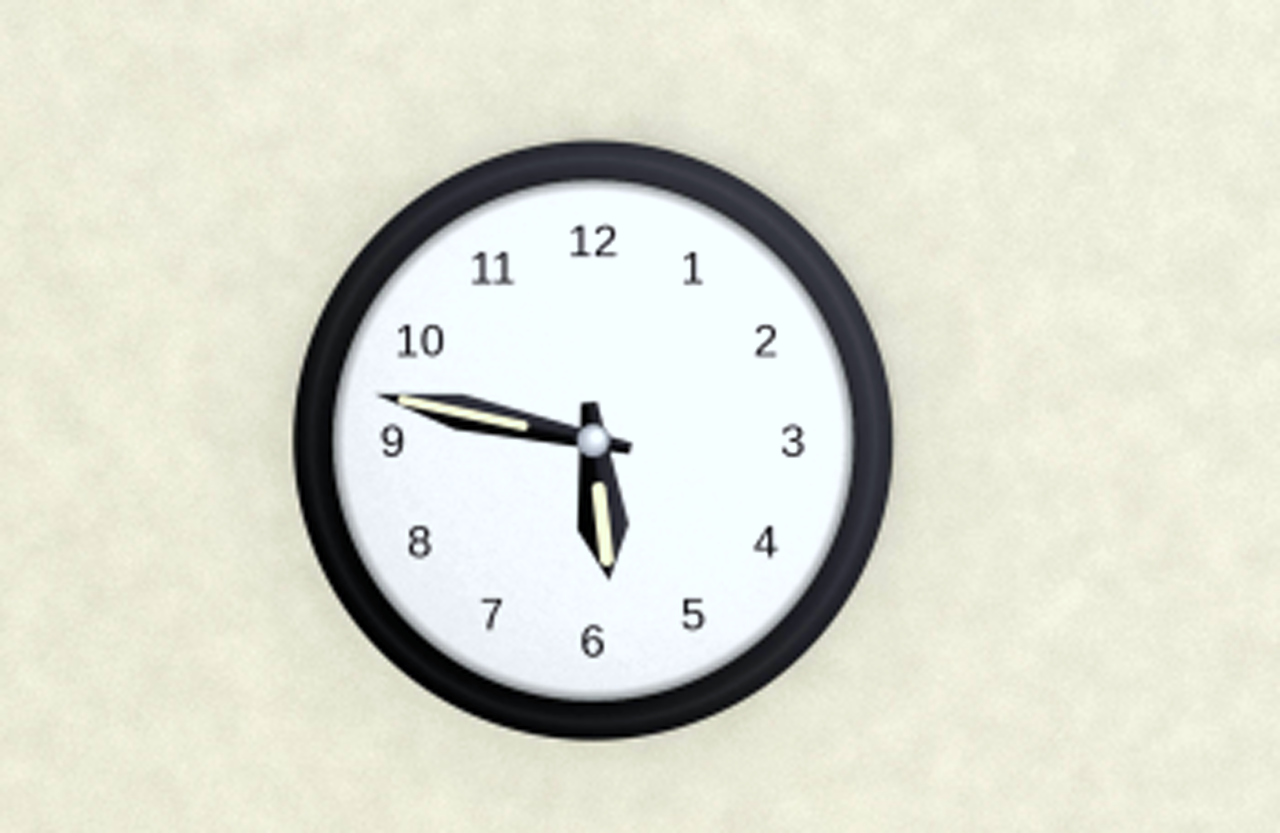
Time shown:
**5:47**
